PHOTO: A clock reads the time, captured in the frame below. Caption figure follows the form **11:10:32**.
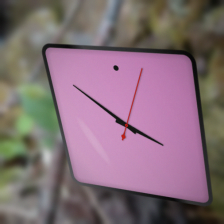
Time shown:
**3:51:04**
